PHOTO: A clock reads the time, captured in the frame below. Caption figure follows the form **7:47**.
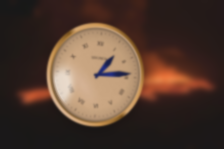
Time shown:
**1:14**
